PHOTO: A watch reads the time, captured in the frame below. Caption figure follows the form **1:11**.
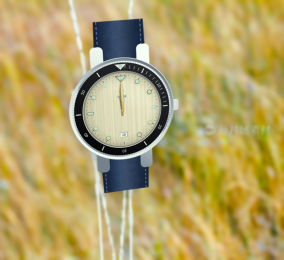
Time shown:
**12:00**
